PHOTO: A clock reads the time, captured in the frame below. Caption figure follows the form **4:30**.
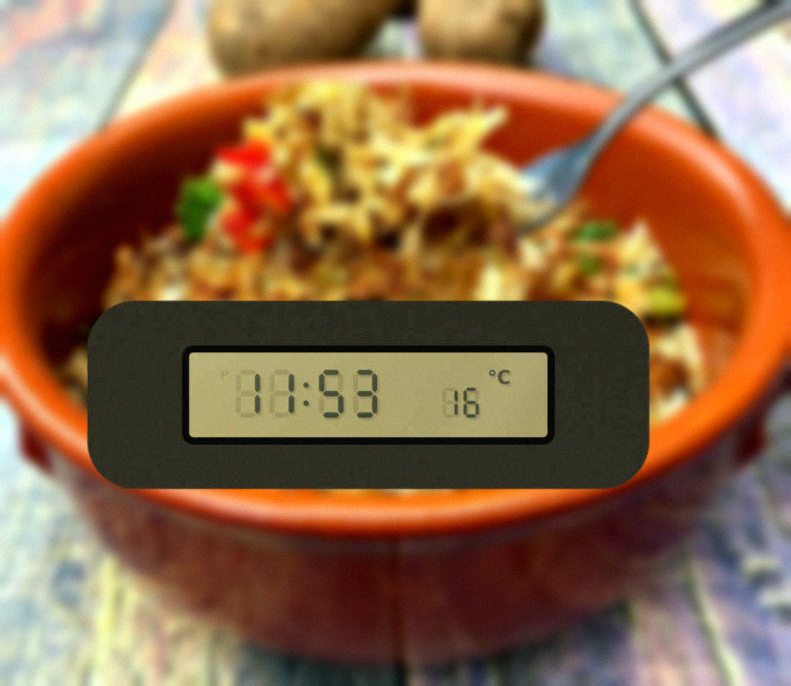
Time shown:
**11:53**
